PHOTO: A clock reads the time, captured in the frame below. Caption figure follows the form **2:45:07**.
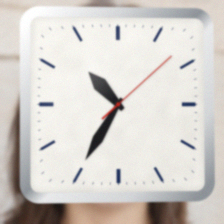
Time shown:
**10:35:08**
